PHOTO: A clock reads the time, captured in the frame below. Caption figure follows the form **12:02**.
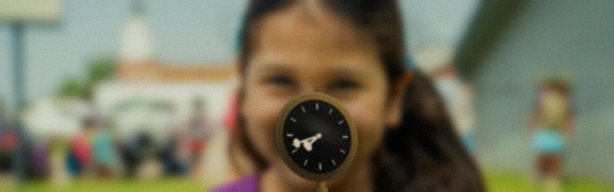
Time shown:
**7:42**
